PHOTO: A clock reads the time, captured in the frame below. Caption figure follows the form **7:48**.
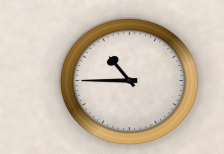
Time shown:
**10:45**
